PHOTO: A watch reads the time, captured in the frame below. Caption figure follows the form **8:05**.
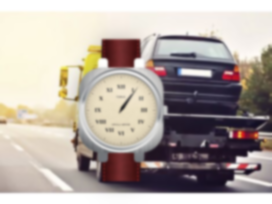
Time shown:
**1:06**
